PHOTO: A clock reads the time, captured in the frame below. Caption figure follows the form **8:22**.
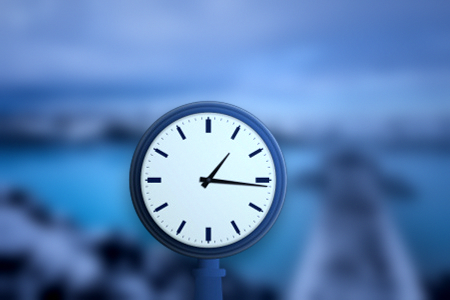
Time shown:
**1:16**
